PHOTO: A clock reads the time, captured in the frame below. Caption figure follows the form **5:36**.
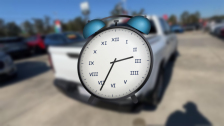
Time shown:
**2:34**
